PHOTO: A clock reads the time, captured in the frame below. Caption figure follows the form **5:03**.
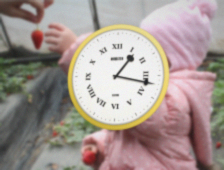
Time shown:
**1:17**
